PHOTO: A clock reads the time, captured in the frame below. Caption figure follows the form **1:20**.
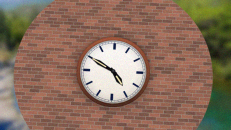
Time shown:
**4:50**
